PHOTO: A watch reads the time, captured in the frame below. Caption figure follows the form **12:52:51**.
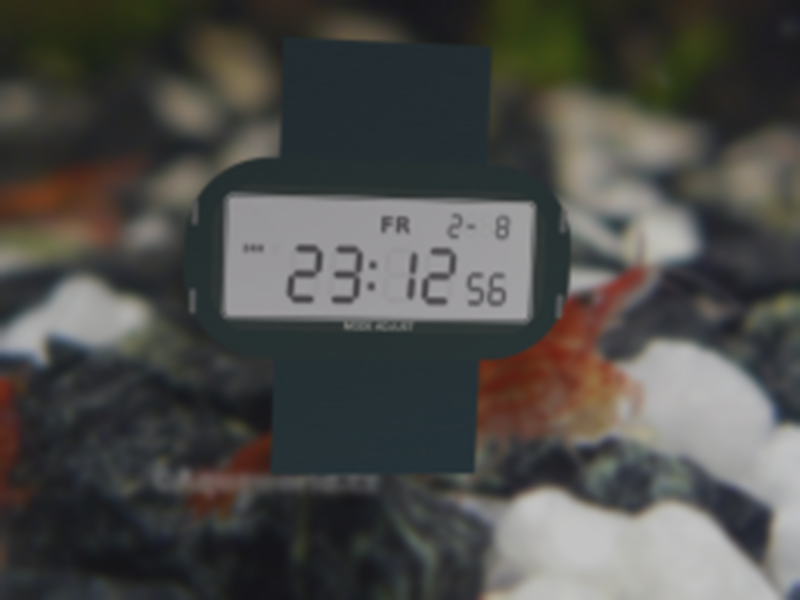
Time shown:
**23:12:56**
